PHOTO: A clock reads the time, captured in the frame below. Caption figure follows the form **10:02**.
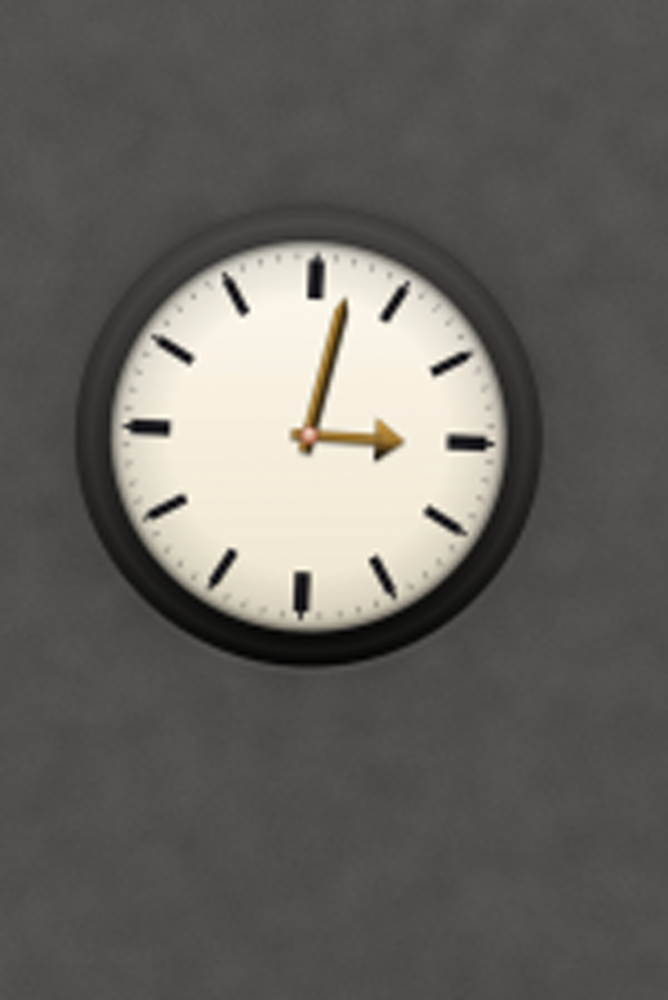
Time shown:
**3:02**
